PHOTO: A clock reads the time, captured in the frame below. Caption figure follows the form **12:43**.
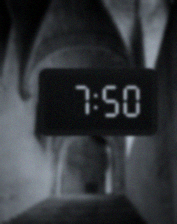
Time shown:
**7:50**
